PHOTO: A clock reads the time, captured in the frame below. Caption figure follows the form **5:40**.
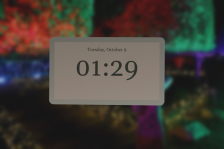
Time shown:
**1:29**
